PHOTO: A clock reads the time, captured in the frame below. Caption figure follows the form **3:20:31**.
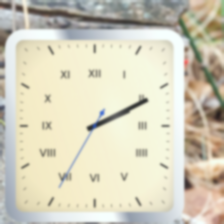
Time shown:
**2:10:35**
